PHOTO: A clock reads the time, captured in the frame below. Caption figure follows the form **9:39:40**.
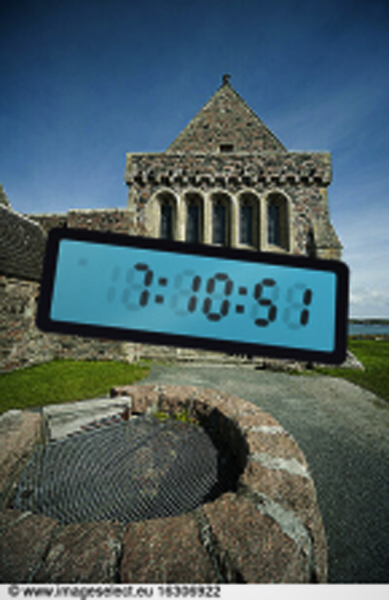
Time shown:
**7:10:51**
